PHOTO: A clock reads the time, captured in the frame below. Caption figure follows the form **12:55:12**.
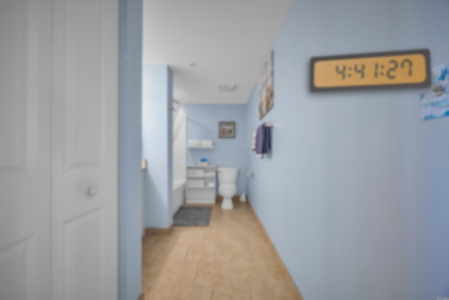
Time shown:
**4:41:27**
